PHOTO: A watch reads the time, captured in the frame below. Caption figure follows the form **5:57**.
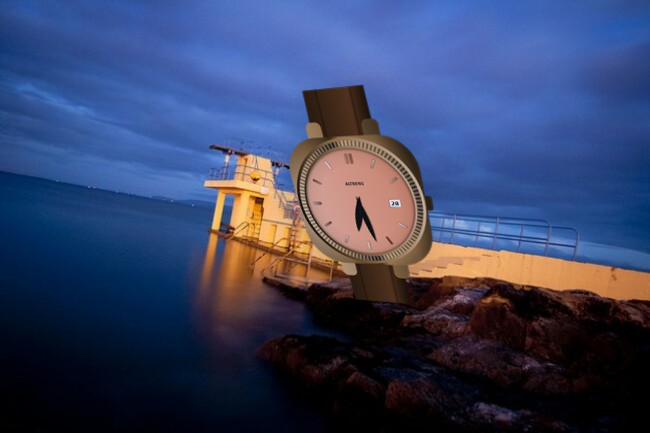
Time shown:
**6:28**
